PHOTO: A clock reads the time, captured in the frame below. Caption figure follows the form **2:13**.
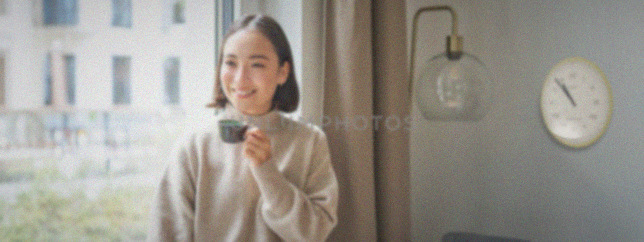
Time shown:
**10:53**
